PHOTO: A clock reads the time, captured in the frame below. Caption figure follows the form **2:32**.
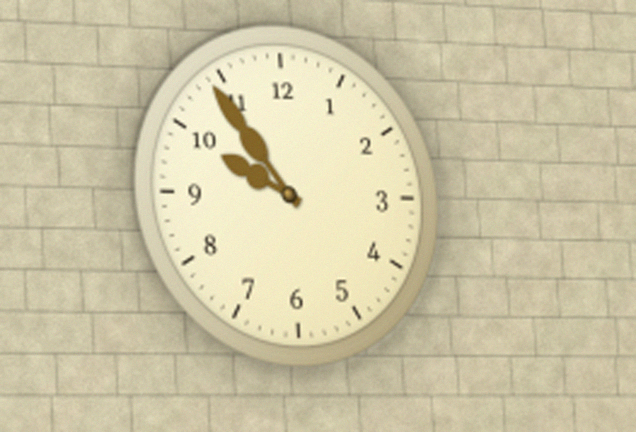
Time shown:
**9:54**
